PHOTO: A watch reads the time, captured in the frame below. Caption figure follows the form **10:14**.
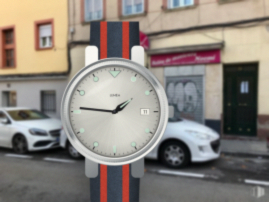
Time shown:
**1:46**
